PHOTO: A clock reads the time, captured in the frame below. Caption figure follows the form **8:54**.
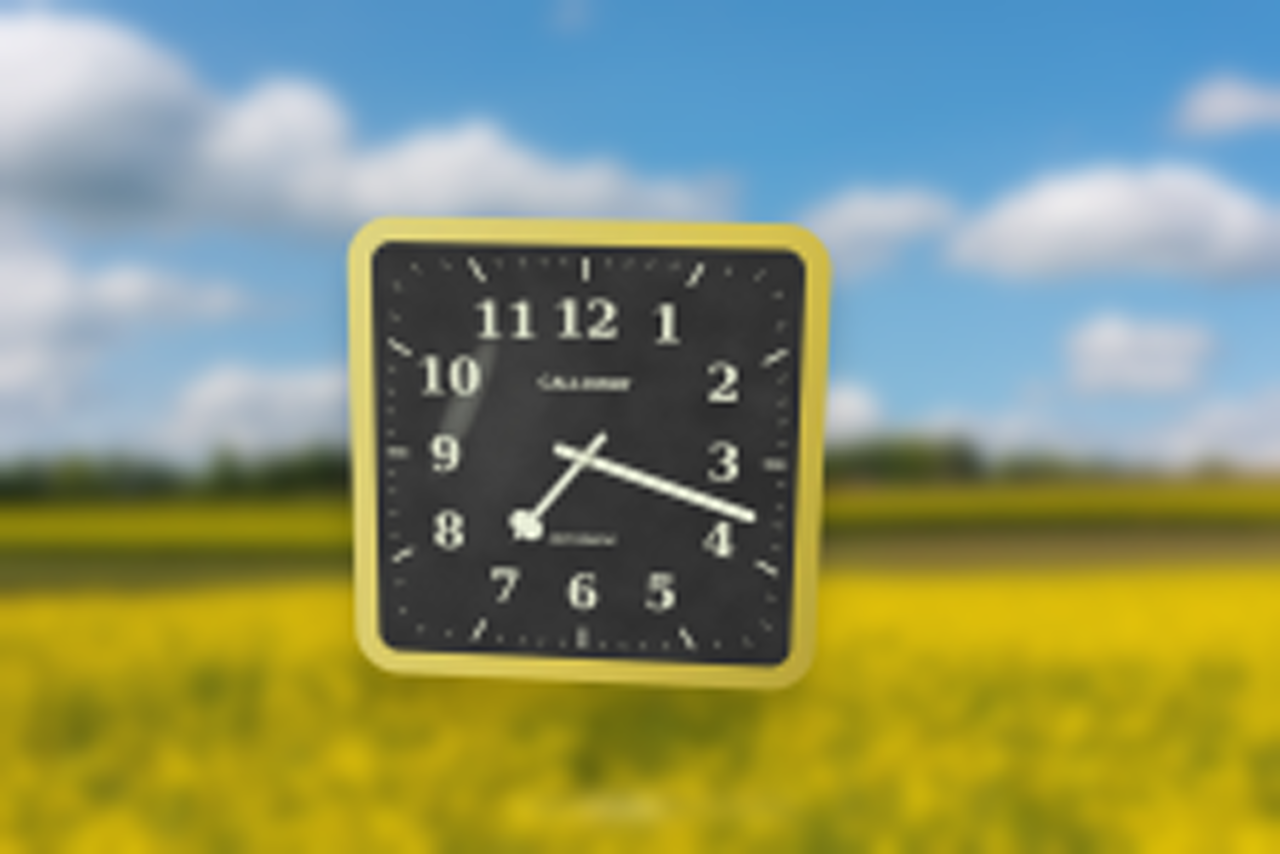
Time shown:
**7:18**
